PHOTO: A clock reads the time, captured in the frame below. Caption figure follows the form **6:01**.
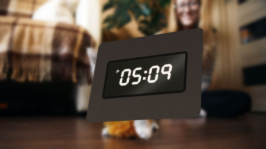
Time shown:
**5:09**
